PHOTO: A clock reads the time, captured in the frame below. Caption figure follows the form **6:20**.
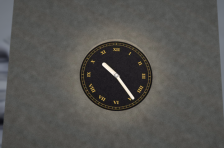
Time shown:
**10:24**
